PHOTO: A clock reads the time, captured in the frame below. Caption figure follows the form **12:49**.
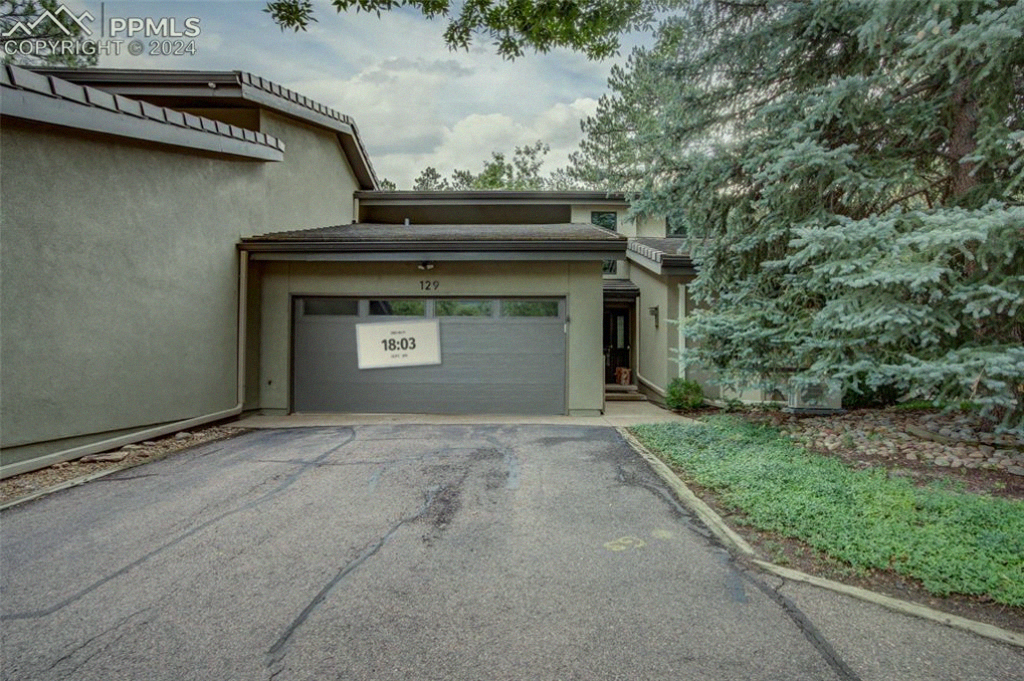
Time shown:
**18:03**
